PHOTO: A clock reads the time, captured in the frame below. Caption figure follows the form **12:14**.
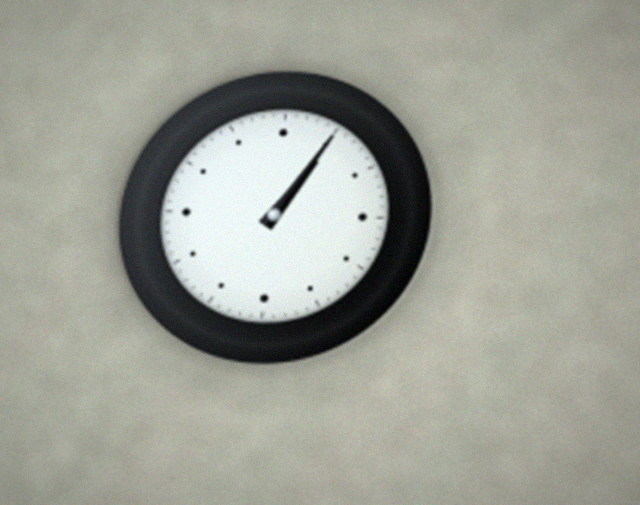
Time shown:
**1:05**
